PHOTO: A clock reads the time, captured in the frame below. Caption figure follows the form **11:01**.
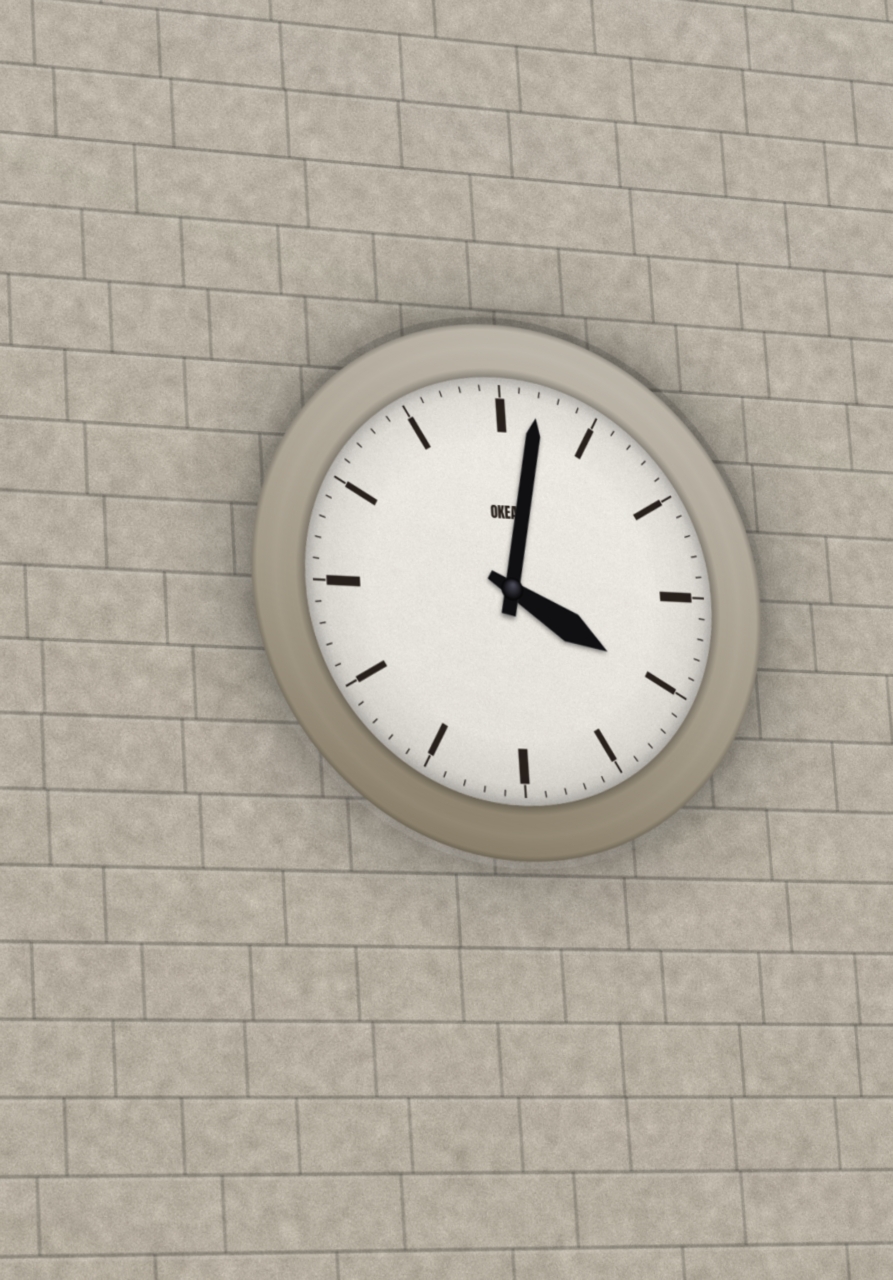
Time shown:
**4:02**
